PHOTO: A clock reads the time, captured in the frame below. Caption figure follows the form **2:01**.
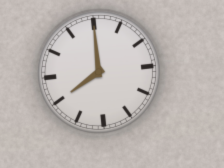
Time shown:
**8:00**
